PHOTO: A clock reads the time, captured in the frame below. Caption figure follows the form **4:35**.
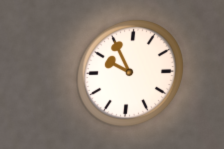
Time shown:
**9:55**
